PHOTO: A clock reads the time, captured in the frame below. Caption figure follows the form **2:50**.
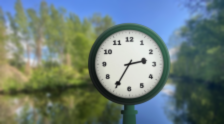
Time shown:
**2:35**
